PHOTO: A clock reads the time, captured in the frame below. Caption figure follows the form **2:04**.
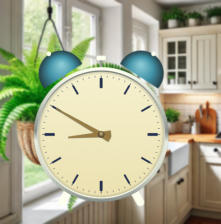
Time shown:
**8:50**
